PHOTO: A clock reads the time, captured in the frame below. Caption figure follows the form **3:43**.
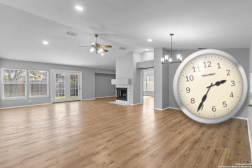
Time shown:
**2:36**
